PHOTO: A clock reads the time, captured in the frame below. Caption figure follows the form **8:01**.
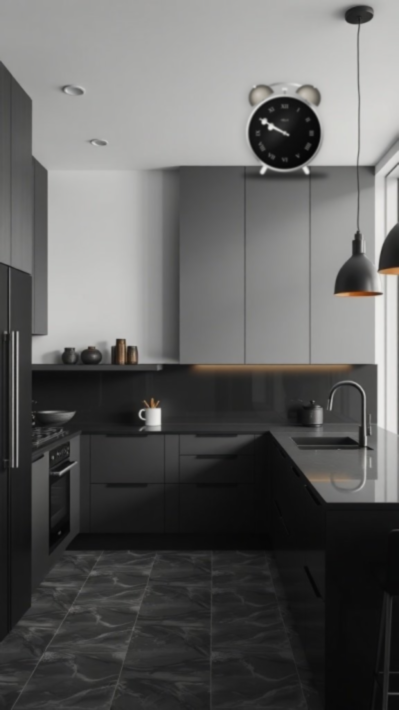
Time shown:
**9:50**
